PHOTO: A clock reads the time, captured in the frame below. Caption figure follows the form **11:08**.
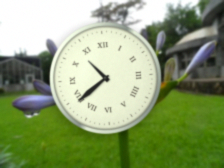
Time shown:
**10:39**
